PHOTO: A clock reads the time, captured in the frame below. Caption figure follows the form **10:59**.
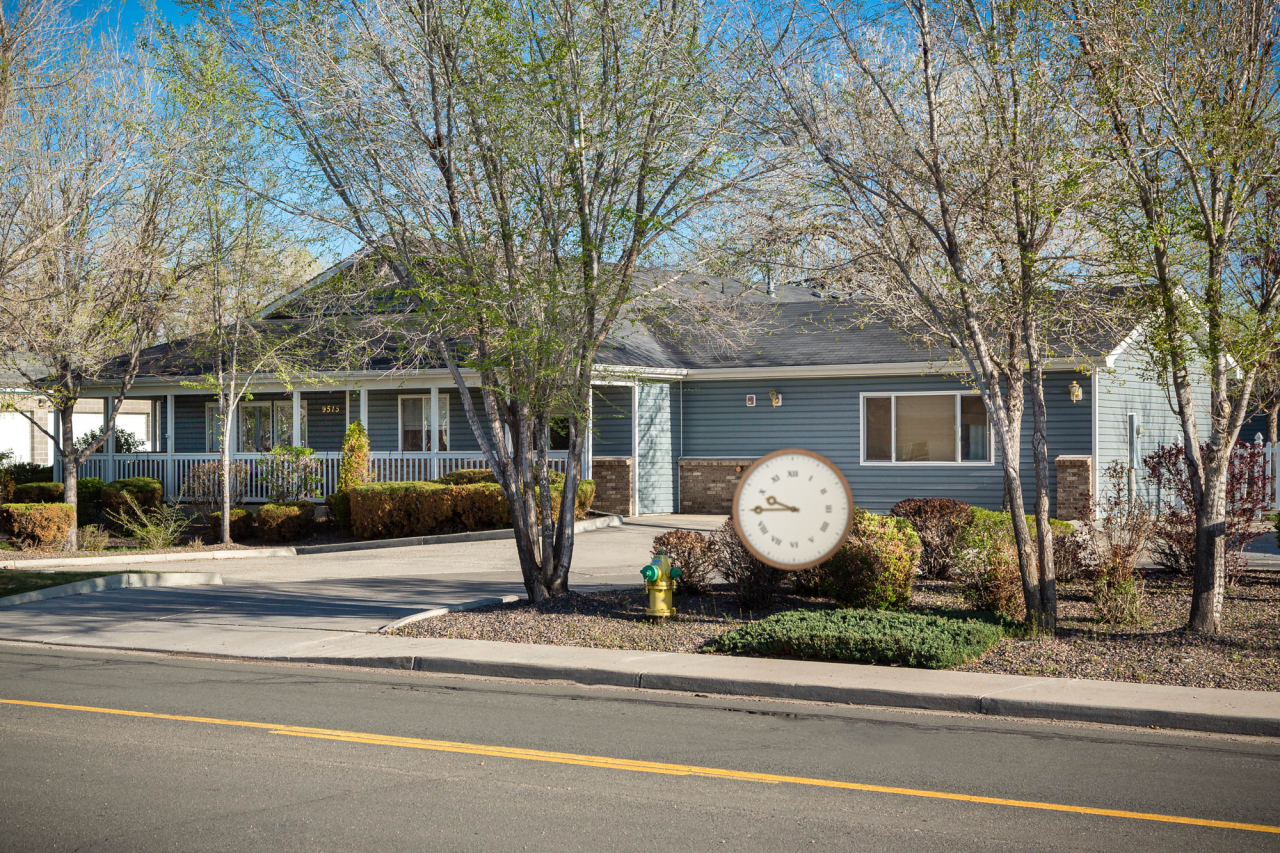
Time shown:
**9:45**
